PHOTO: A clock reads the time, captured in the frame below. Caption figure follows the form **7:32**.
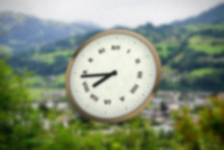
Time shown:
**7:44**
